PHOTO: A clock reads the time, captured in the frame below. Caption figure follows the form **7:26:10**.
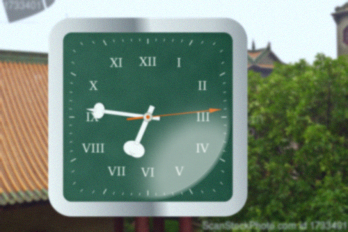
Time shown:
**6:46:14**
